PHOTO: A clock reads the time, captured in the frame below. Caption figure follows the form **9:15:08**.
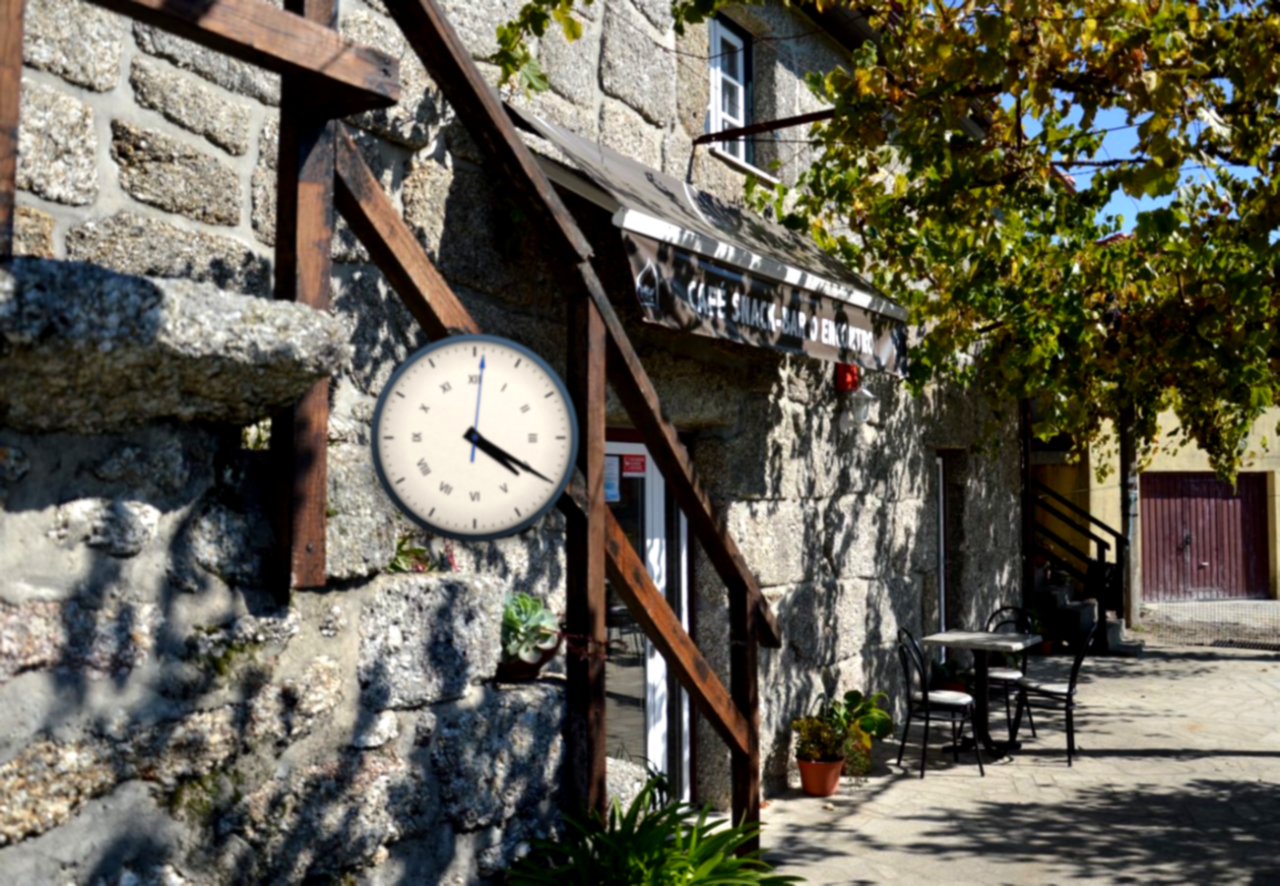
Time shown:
**4:20:01**
